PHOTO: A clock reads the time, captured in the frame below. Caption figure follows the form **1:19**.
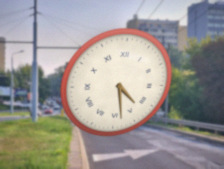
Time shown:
**4:28**
